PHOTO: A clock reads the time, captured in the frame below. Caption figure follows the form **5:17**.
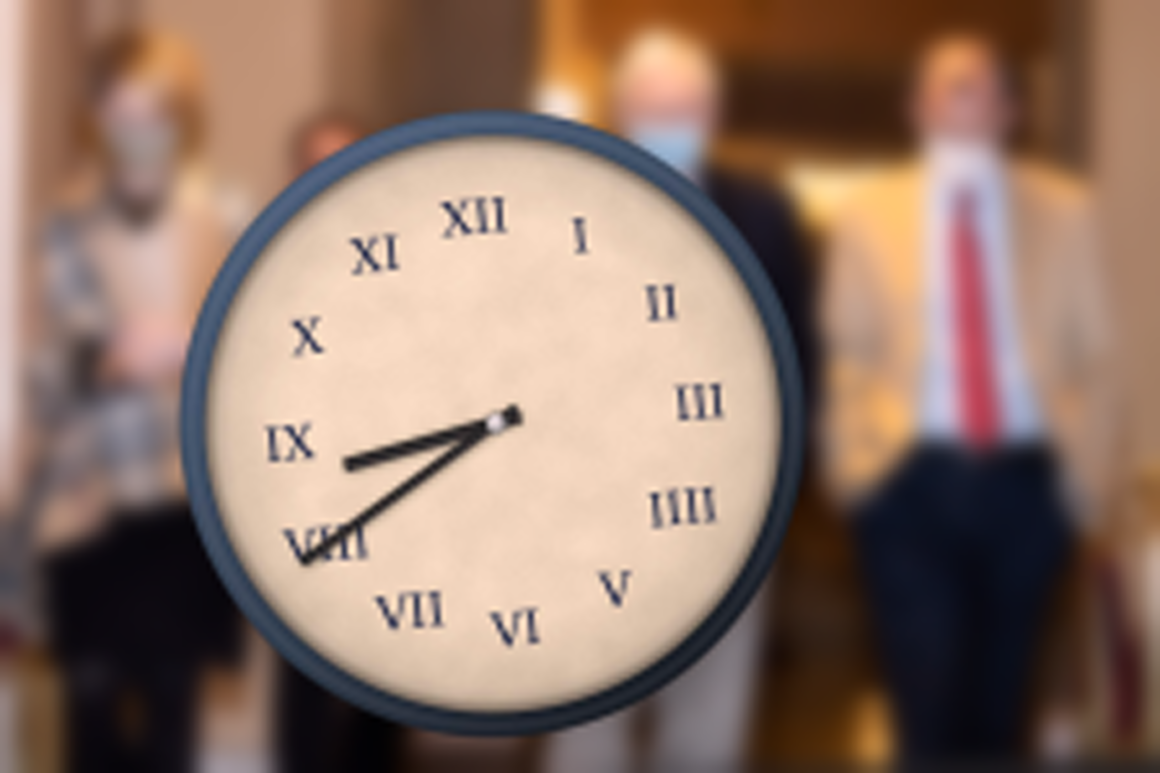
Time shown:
**8:40**
